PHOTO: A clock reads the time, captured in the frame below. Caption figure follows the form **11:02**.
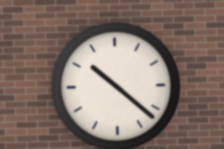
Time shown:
**10:22**
